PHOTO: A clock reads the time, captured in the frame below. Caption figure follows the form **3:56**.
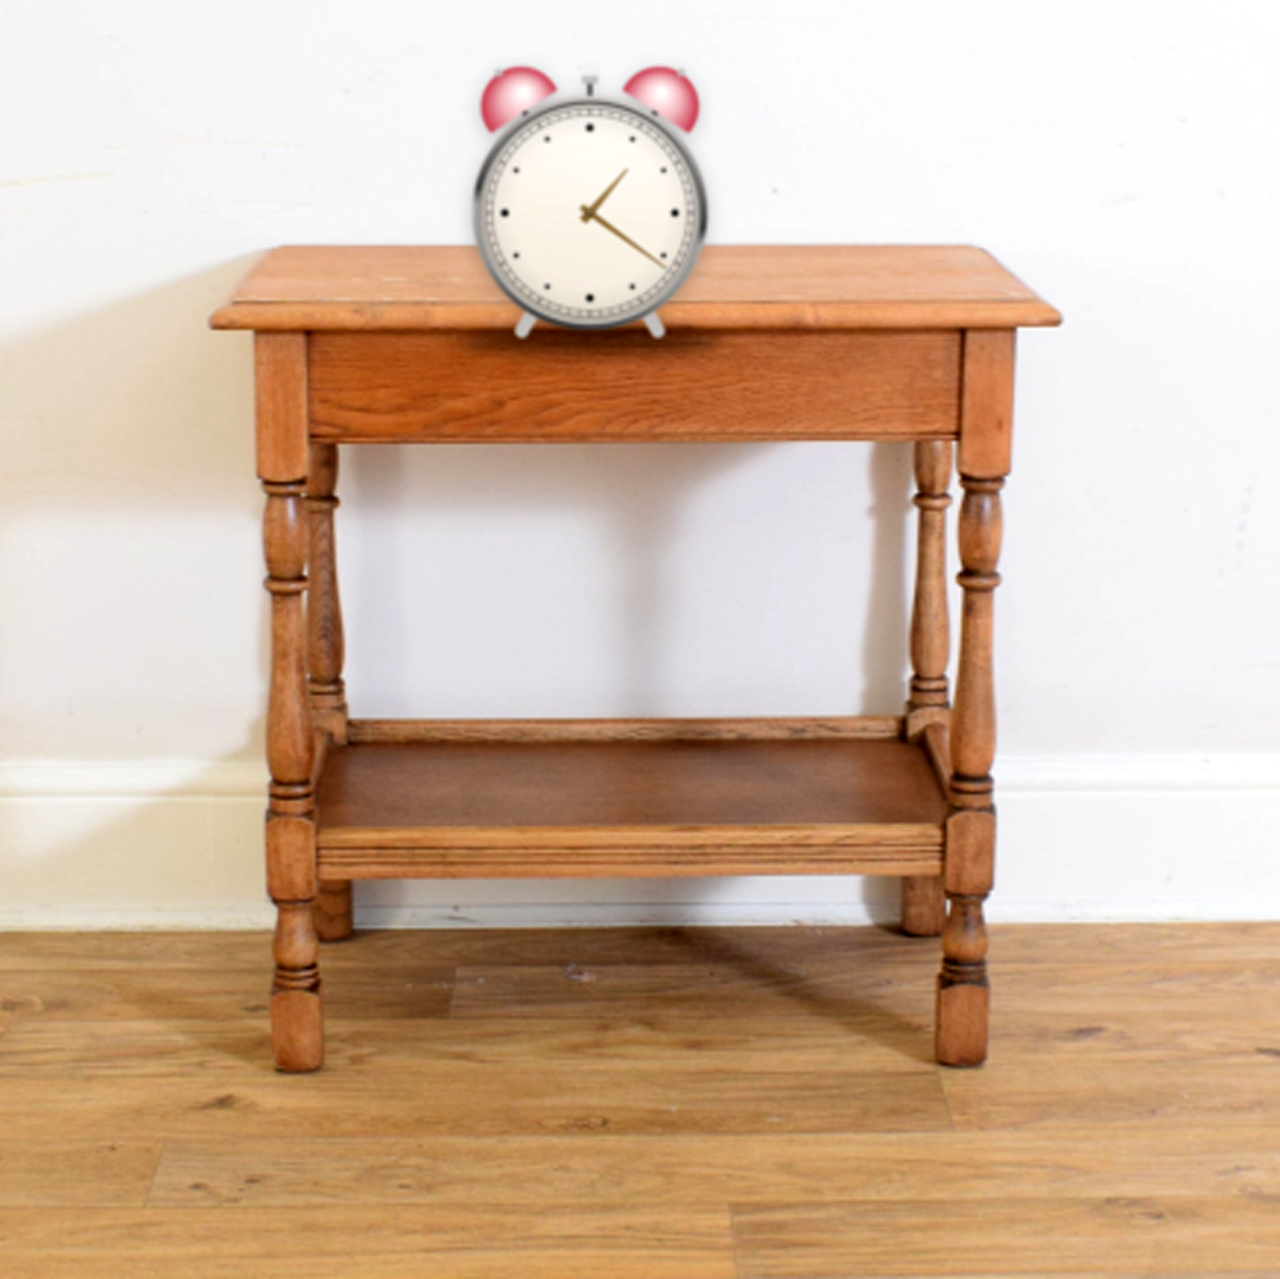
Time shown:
**1:21**
